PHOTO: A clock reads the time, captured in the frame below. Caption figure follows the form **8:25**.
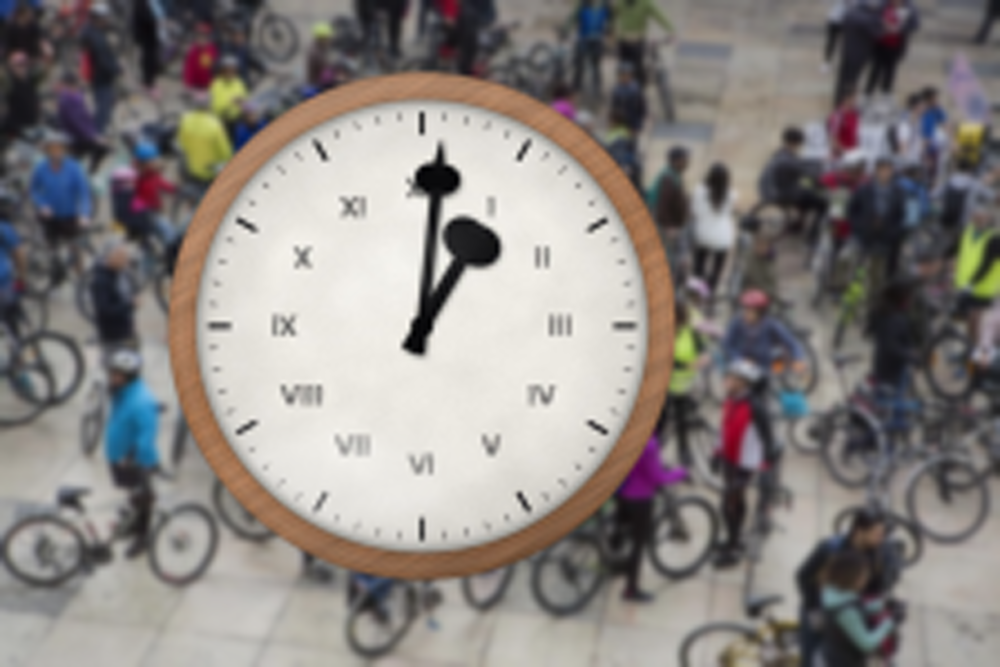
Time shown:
**1:01**
